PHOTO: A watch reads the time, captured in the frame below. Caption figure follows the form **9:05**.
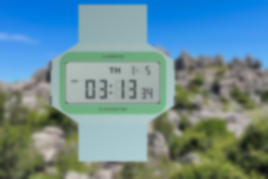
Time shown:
**3:13**
